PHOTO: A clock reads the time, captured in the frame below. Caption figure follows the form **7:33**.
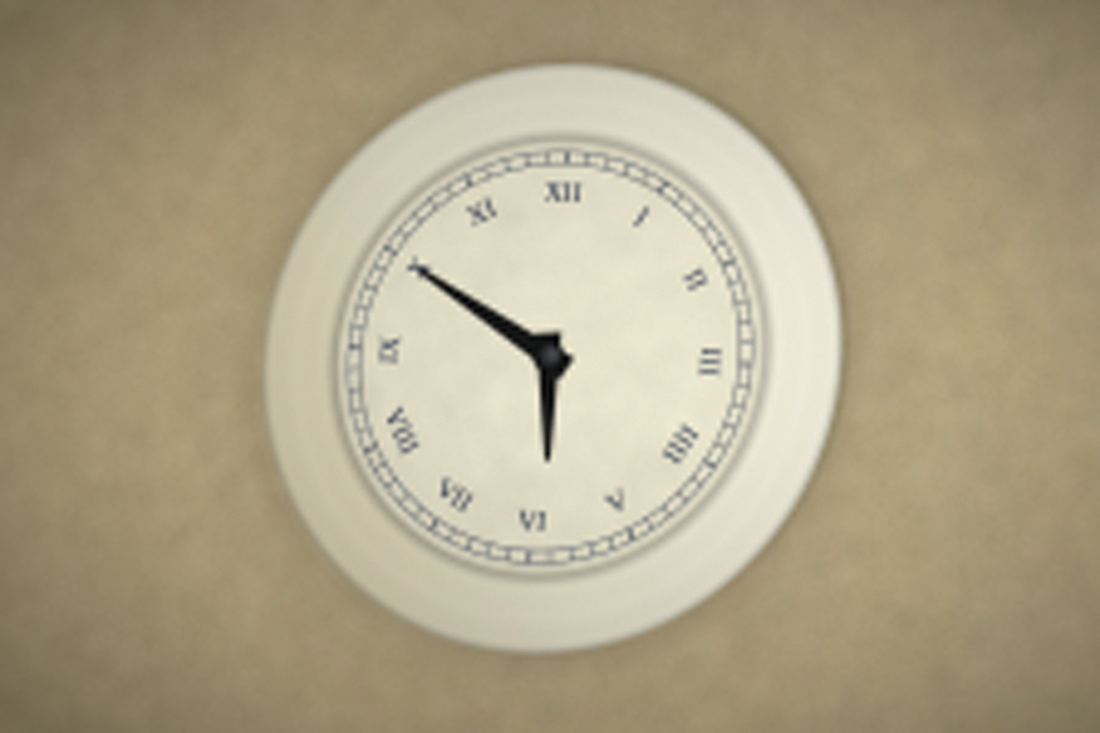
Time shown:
**5:50**
